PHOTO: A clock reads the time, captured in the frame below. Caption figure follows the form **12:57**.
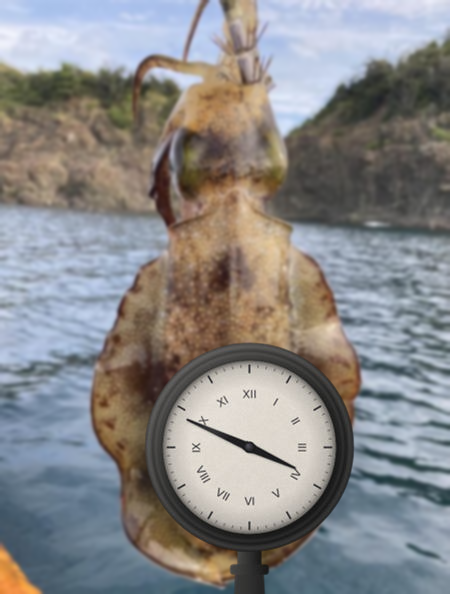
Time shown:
**3:49**
